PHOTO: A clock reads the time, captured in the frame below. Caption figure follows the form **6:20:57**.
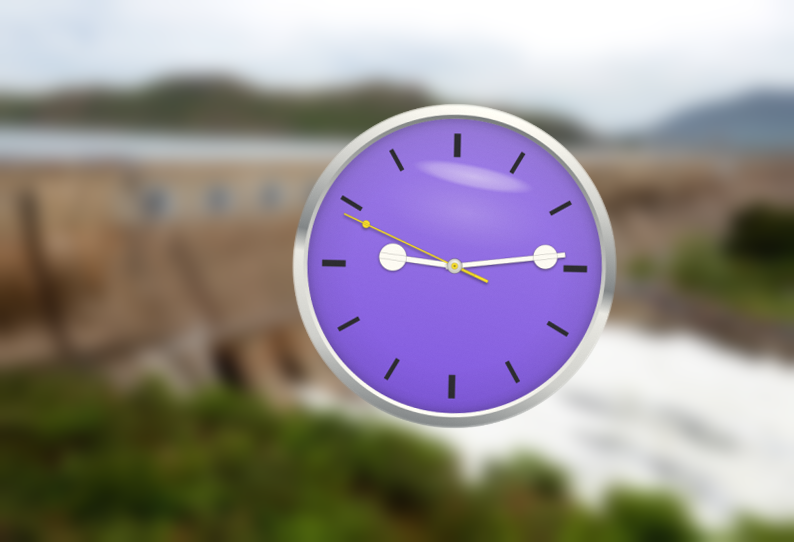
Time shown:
**9:13:49**
